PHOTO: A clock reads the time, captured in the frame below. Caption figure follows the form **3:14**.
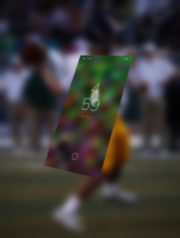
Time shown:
**4:59**
